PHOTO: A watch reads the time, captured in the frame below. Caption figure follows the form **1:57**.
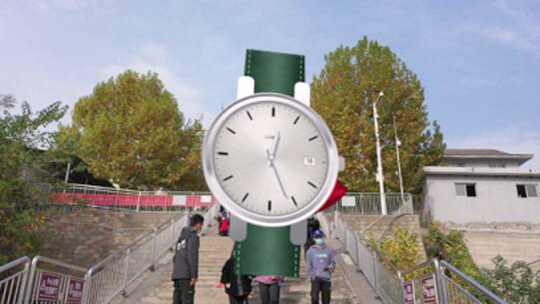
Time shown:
**12:26**
